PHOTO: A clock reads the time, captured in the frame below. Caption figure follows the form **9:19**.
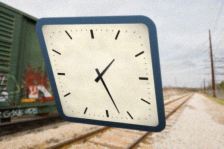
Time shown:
**1:27**
